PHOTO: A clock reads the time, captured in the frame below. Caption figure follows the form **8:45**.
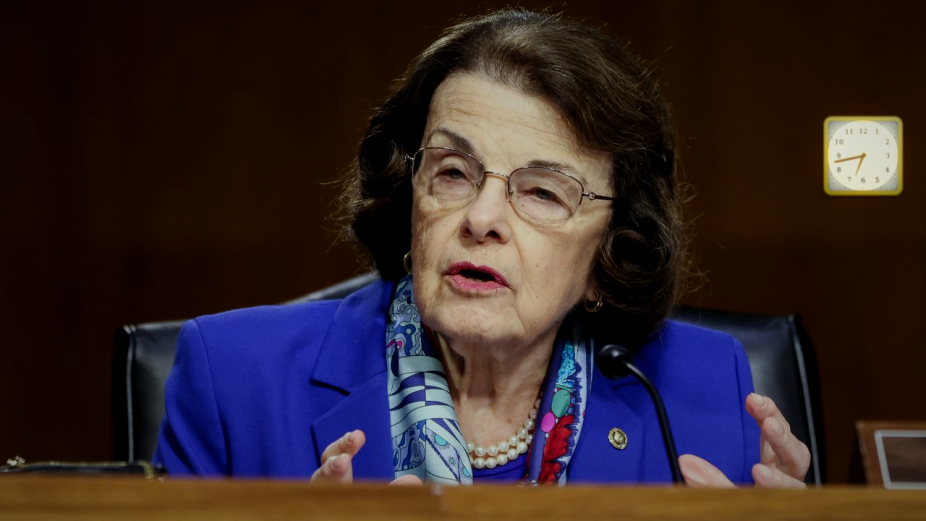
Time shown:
**6:43**
